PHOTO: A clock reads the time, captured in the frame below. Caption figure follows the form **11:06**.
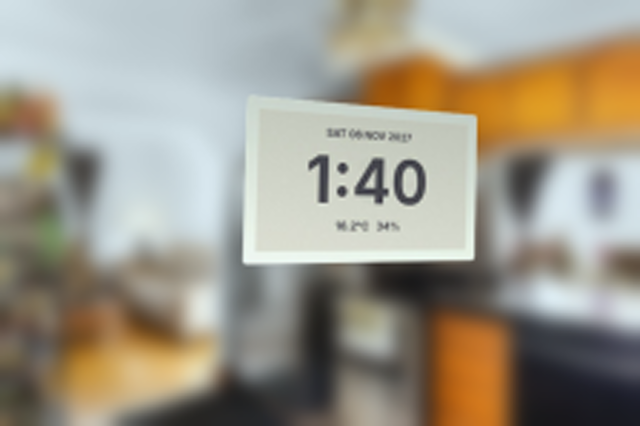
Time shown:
**1:40**
